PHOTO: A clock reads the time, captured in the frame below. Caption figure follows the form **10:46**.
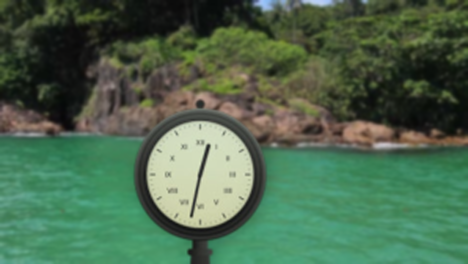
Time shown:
**12:32**
